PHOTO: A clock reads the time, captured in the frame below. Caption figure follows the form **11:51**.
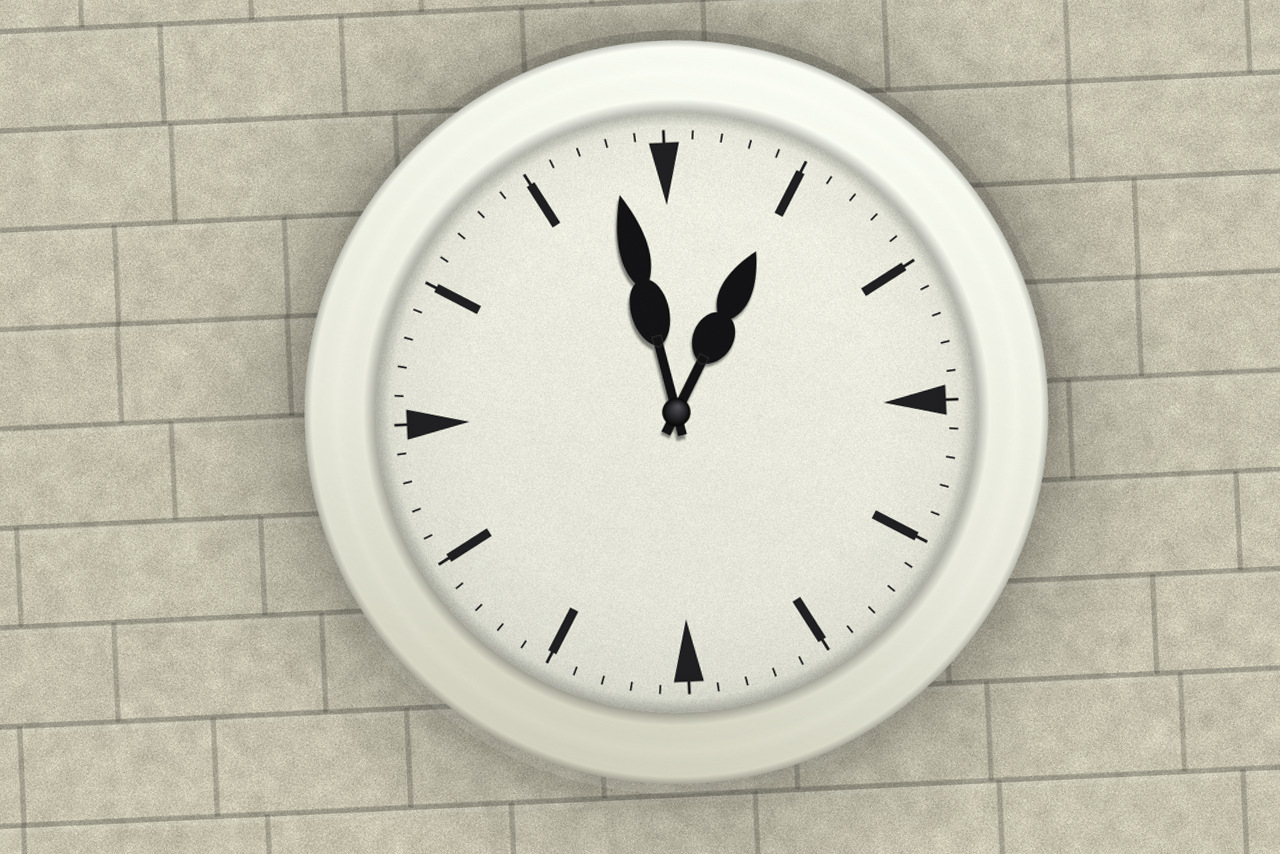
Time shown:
**12:58**
